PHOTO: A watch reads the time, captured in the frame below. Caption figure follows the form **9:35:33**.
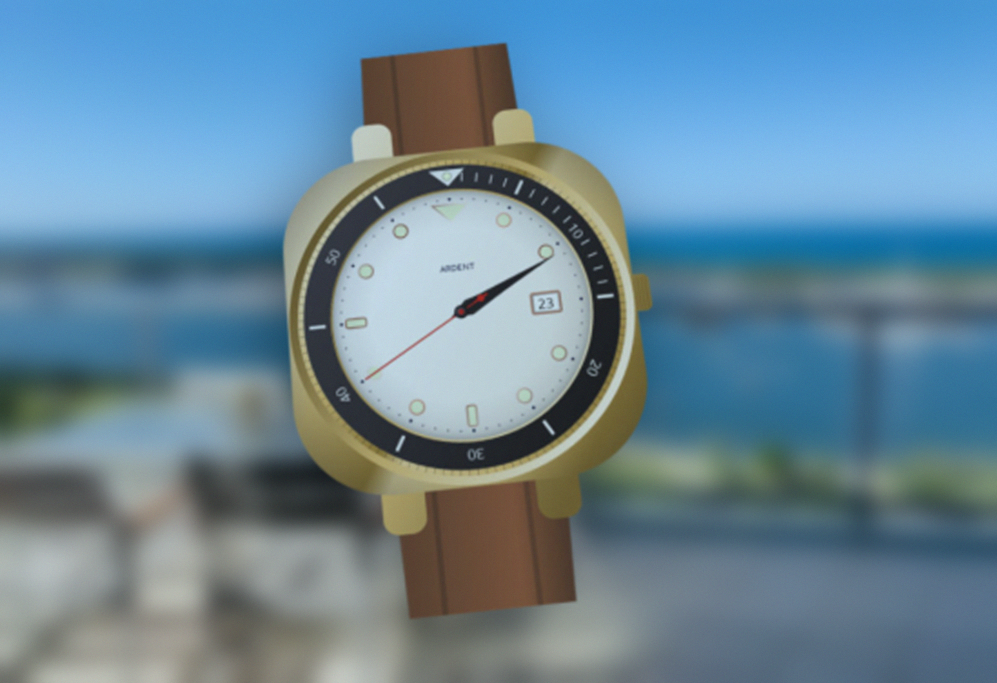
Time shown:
**2:10:40**
